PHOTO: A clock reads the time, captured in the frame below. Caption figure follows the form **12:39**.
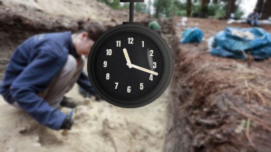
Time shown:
**11:18**
